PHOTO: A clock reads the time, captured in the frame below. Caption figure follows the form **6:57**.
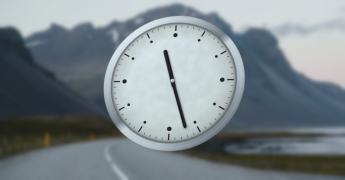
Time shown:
**11:27**
